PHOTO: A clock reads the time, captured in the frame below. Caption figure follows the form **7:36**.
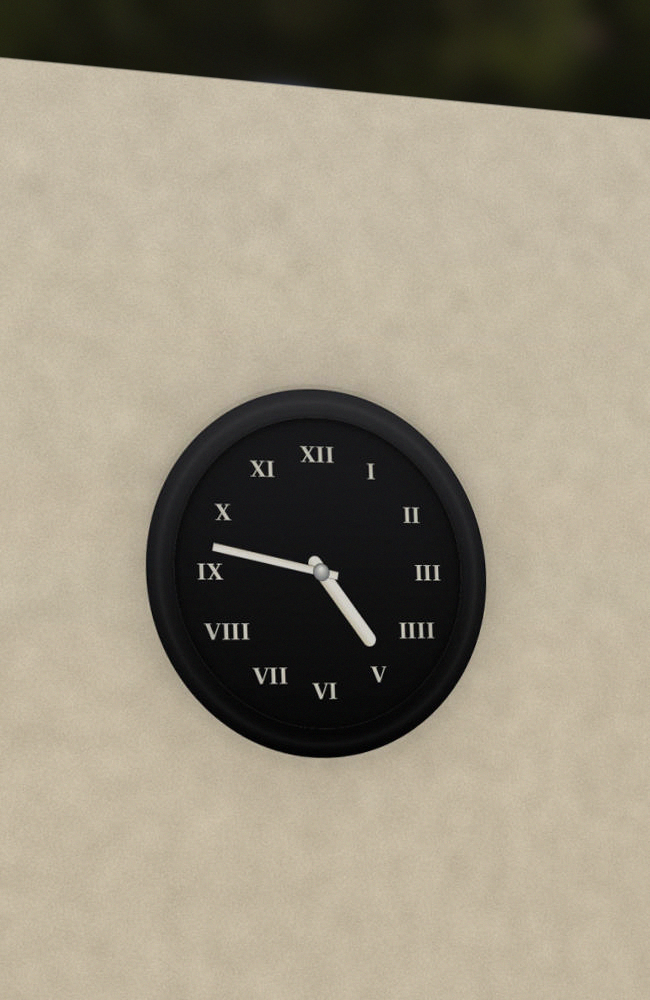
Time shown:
**4:47**
